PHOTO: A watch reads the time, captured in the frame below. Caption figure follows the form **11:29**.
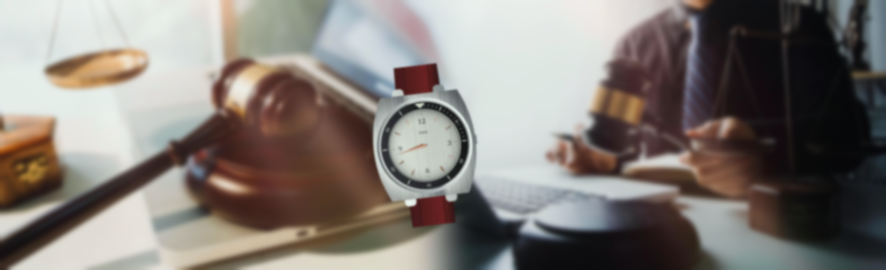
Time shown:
**8:43**
